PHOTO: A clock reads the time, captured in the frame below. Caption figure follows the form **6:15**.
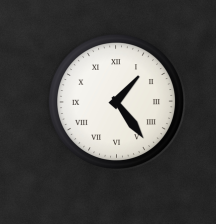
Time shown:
**1:24**
